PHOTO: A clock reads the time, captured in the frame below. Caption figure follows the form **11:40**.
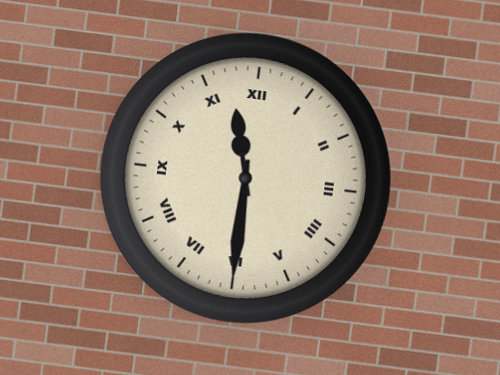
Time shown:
**11:30**
